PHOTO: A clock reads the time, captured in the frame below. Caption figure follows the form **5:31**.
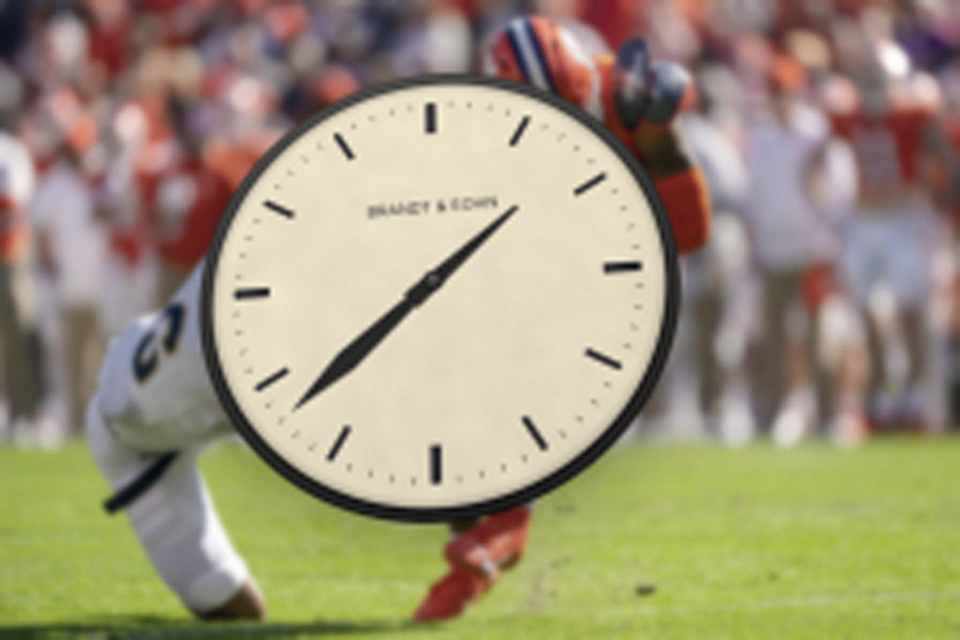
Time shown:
**1:38**
